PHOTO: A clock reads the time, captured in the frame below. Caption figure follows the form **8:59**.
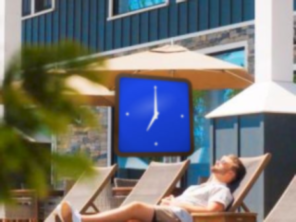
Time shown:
**7:00**
